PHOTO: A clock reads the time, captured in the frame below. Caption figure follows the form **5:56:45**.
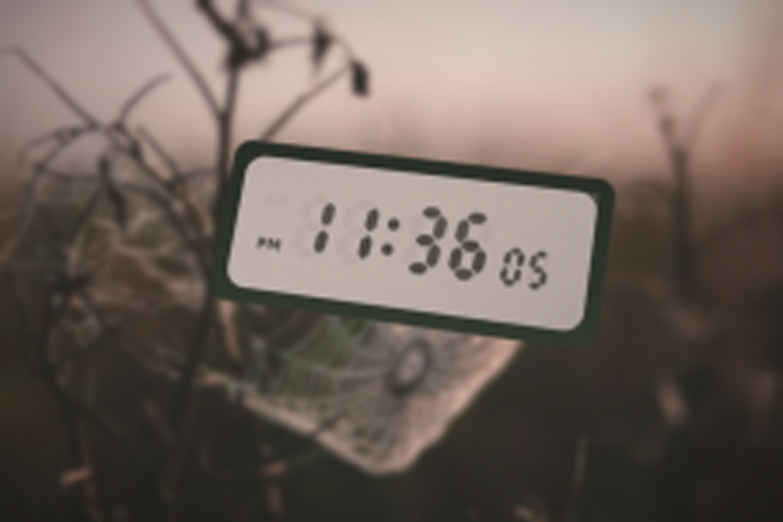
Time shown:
**11:36:05**
